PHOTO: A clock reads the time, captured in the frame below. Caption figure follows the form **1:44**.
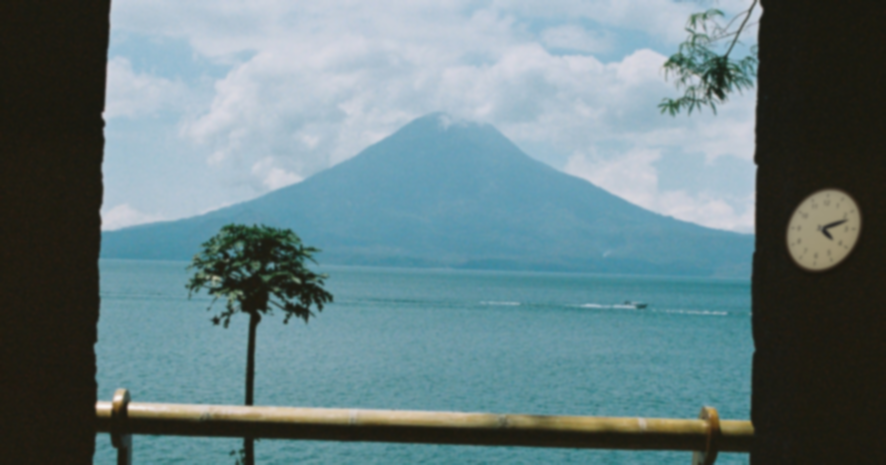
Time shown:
**4:12**
